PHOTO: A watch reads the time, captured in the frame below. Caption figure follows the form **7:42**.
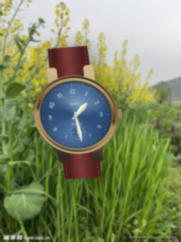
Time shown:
**1:29**
